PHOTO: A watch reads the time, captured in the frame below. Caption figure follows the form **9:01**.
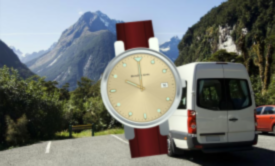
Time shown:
**10:00**
